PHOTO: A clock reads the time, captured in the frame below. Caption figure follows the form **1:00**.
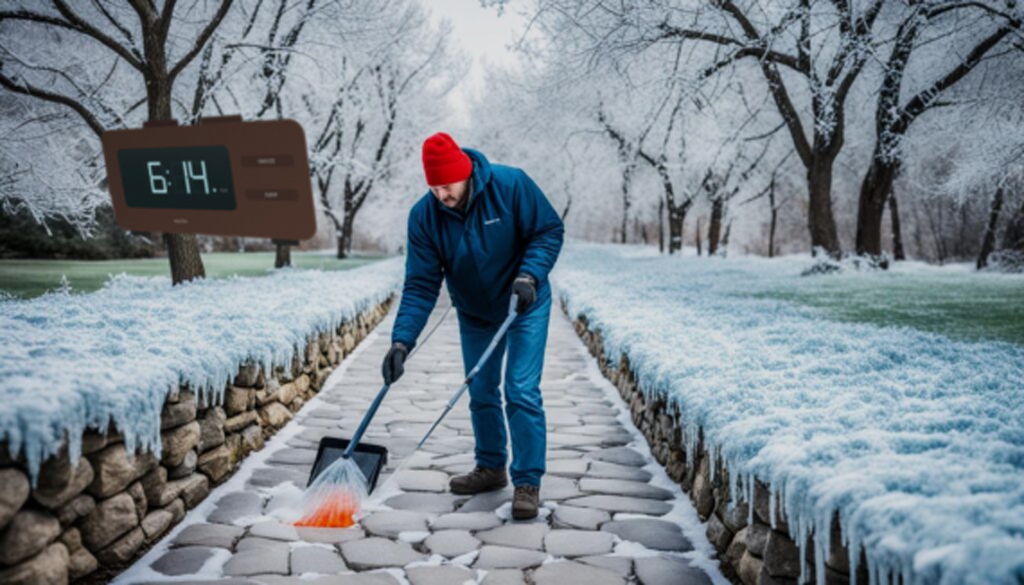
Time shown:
**6:14**
